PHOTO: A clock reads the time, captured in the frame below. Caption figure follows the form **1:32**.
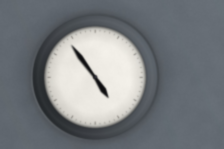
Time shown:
**4:54**
